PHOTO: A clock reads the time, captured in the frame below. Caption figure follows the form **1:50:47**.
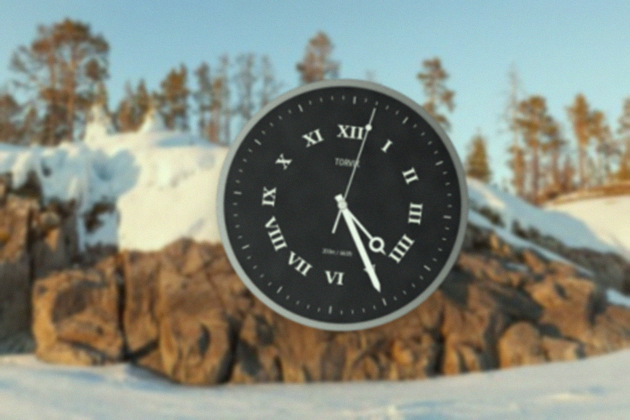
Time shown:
**4:25:02**
